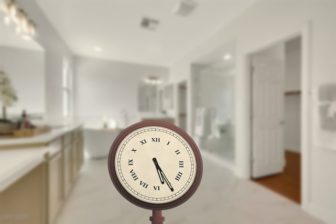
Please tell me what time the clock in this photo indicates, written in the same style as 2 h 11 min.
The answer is 5 h 25 min
